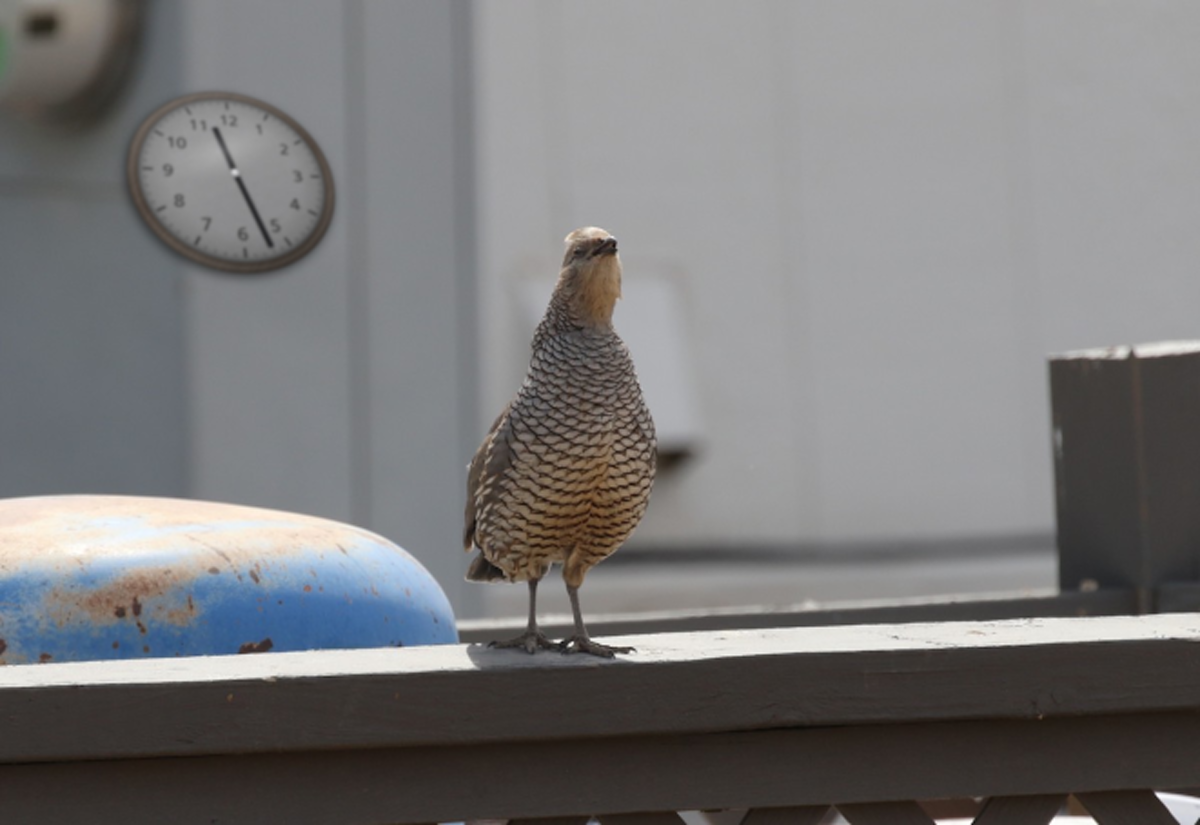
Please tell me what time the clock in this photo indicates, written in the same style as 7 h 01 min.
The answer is 11 h 27 min
